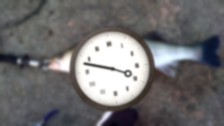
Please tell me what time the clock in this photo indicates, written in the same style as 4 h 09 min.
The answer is 3 h 48 min
